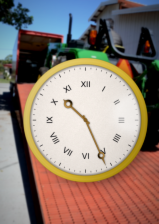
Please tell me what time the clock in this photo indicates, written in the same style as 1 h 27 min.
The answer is 10 h 26 min
